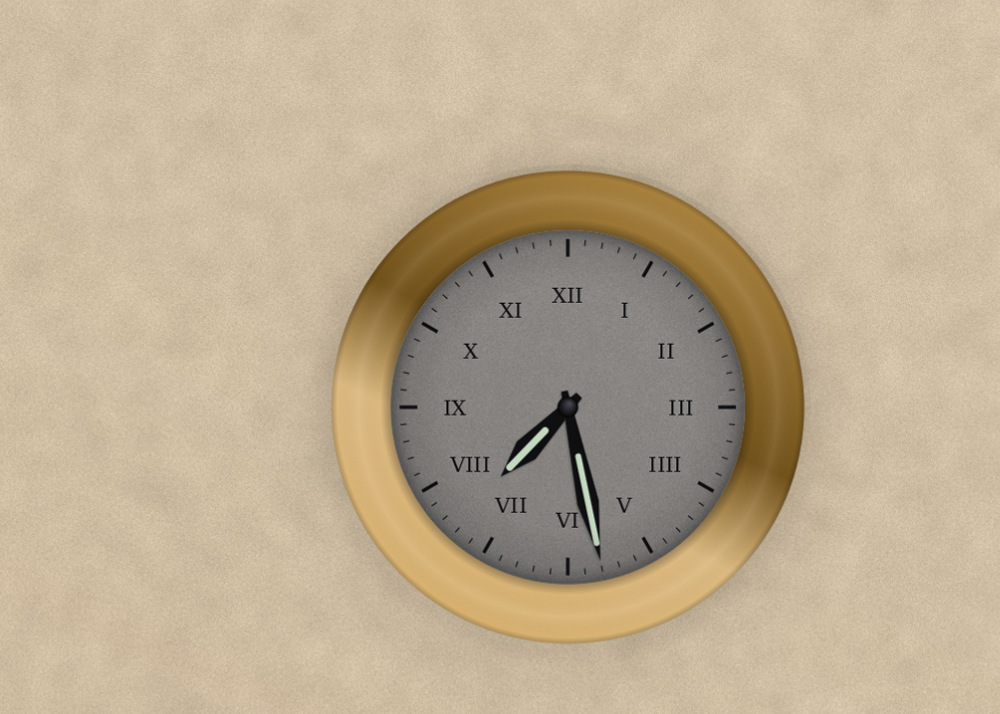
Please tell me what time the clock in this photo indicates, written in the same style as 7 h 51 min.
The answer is 7 h 28 min
